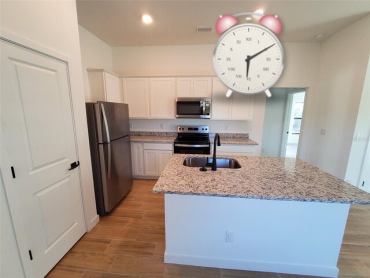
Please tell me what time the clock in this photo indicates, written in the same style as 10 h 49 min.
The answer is 6 h 10 min
